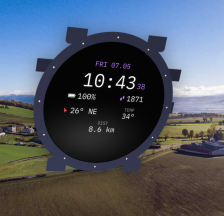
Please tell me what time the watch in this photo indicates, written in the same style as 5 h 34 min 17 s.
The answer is 10 h 43 min 38 s
